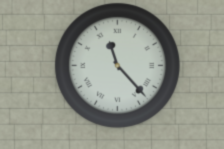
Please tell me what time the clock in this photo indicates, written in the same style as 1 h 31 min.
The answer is 11 h 23 min
